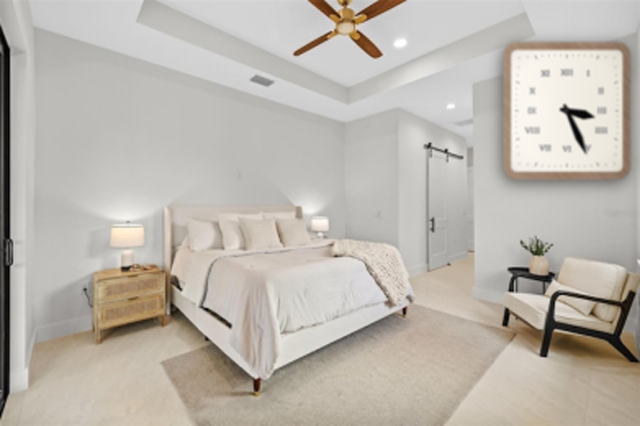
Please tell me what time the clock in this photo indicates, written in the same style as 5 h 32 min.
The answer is 3 h 26 min
